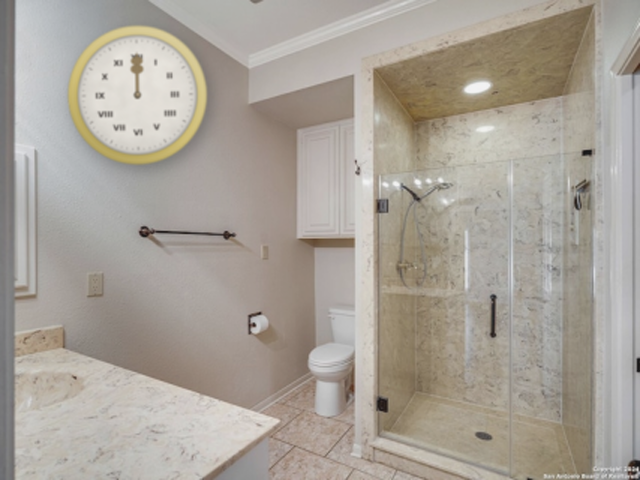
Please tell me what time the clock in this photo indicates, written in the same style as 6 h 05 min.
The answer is 12 h 00 min
